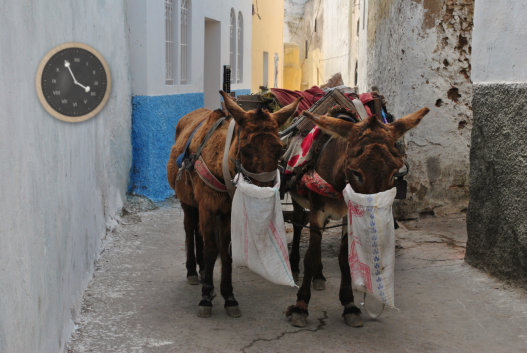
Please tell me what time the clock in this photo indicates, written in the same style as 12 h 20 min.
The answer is 3 h 55 min
